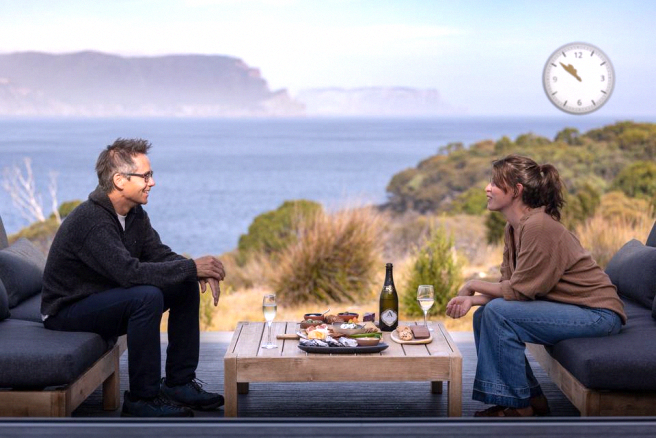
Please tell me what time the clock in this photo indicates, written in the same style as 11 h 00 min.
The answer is 10 h 52 min
